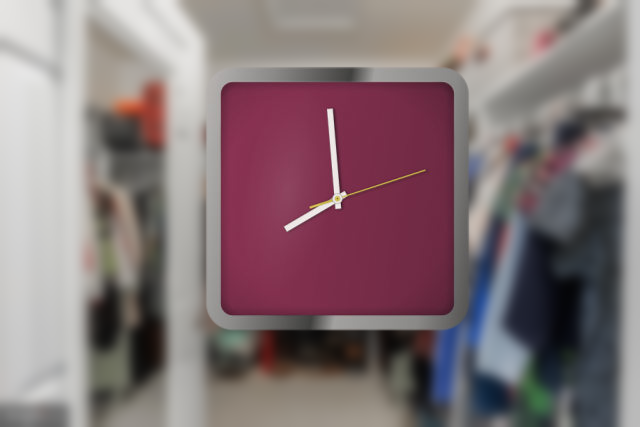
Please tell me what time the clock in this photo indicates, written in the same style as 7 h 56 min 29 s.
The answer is 7 h 59 min 12 s
